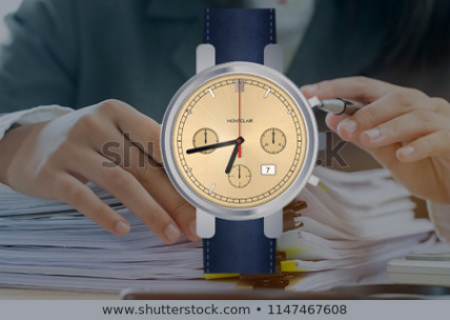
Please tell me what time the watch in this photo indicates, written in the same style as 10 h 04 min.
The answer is 6 h 43 min
